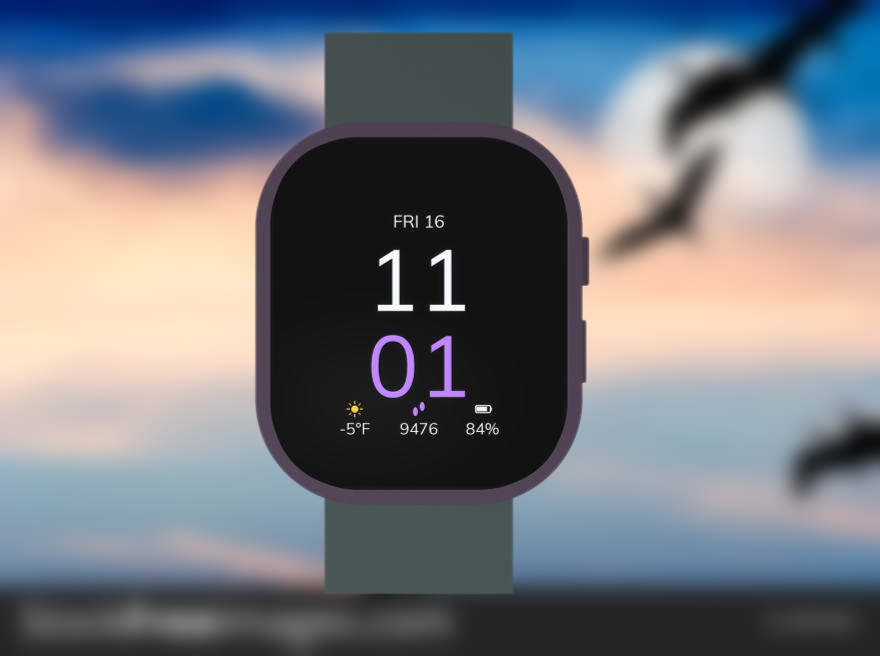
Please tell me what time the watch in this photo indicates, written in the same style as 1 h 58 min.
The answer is 11 h 01 min
